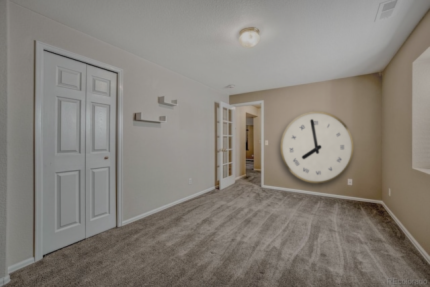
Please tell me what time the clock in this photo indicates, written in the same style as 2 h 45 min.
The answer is 7 h 59 min
